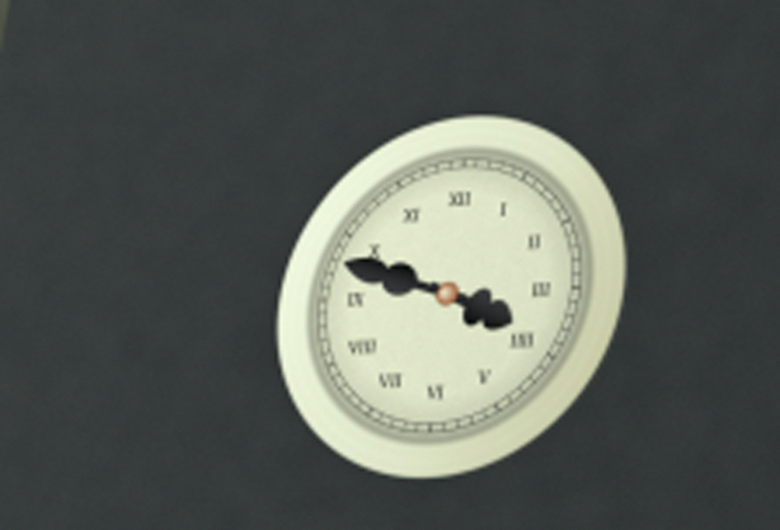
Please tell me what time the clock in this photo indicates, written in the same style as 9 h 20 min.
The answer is 3 h 48 min
